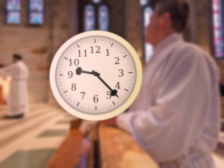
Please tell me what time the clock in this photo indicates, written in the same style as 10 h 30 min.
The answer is 9 h 23 min
